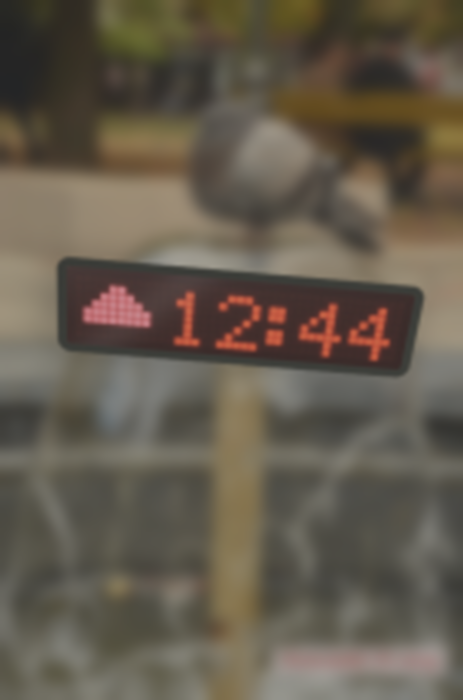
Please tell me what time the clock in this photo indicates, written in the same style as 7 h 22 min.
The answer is 12 h 44 min
